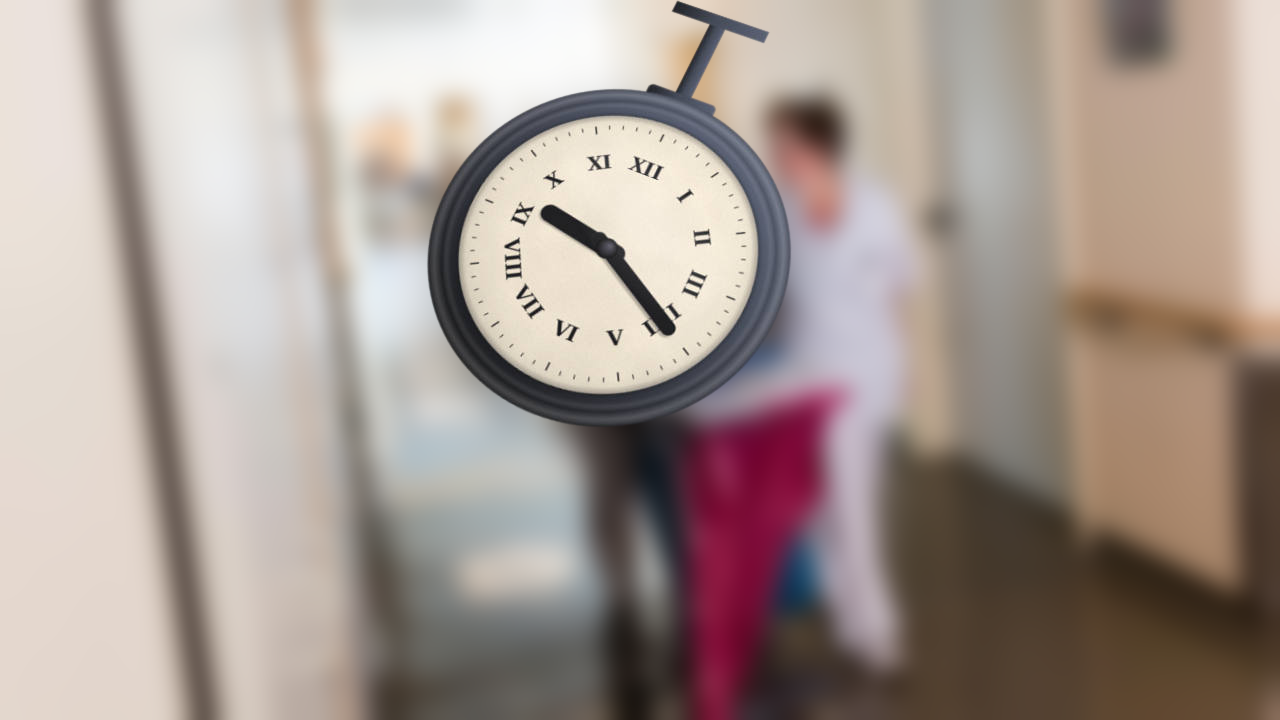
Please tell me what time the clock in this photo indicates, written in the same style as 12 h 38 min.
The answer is 9 h 20 min
